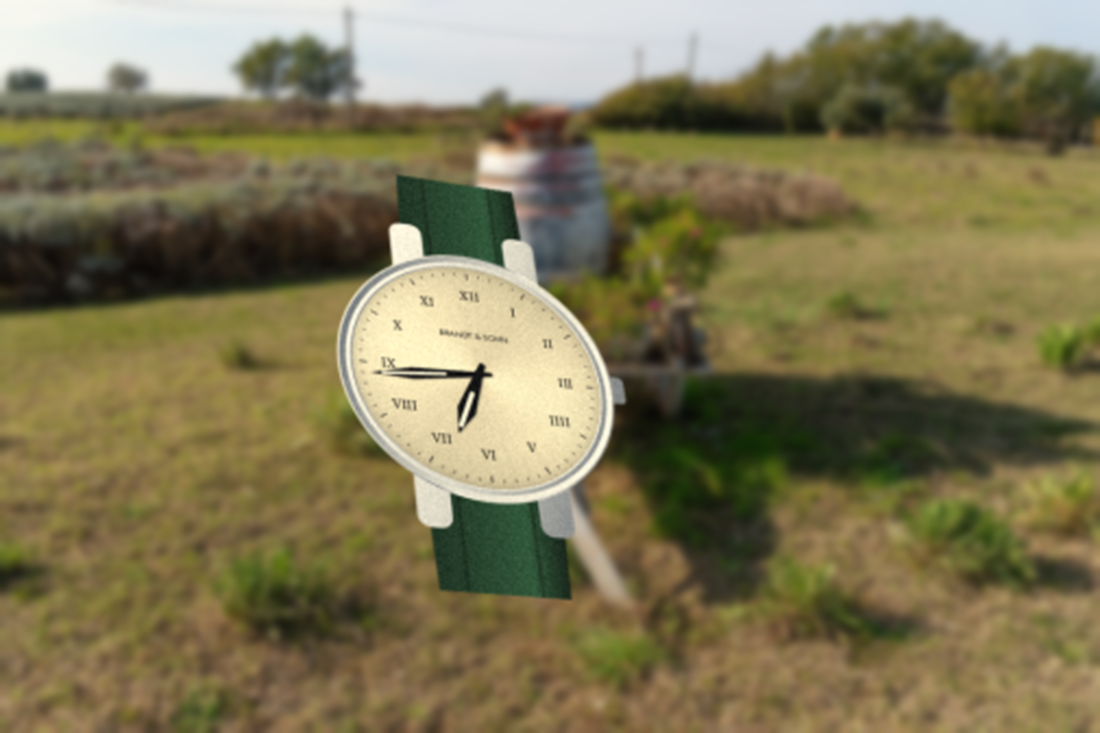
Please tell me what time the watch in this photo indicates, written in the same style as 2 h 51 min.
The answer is 6 h 44 min
